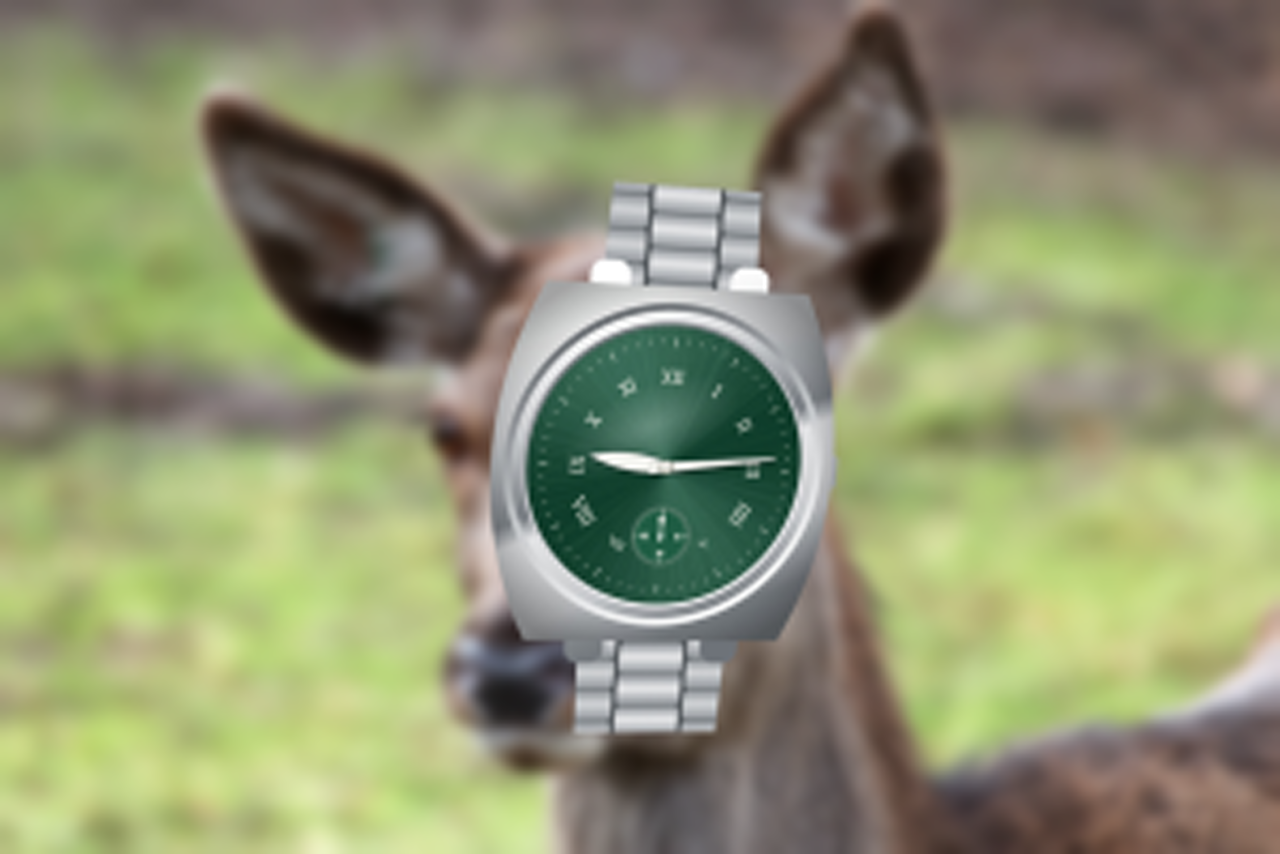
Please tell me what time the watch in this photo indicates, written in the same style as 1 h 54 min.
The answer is 9 h 14 min
